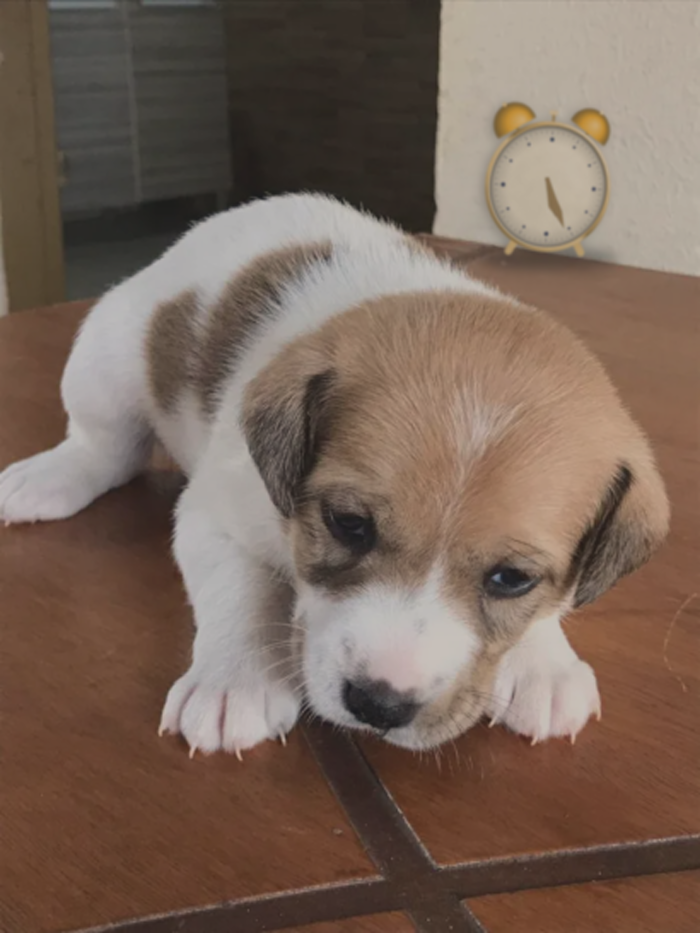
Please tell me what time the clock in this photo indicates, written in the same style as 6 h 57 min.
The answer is 5 h 26 min
